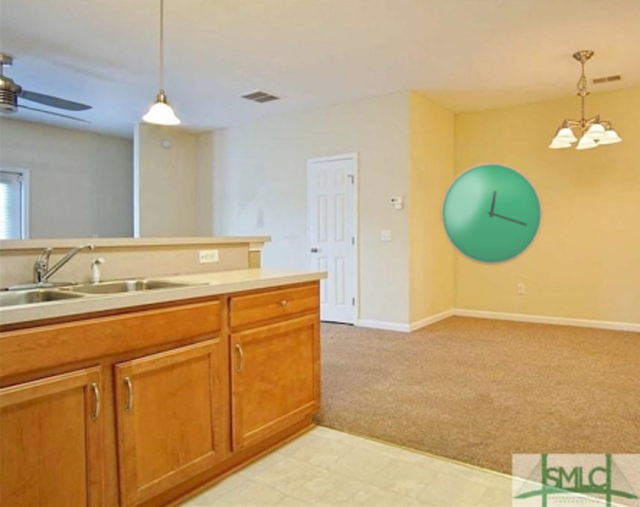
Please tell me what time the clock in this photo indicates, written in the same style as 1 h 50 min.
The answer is 12 h 18 min
